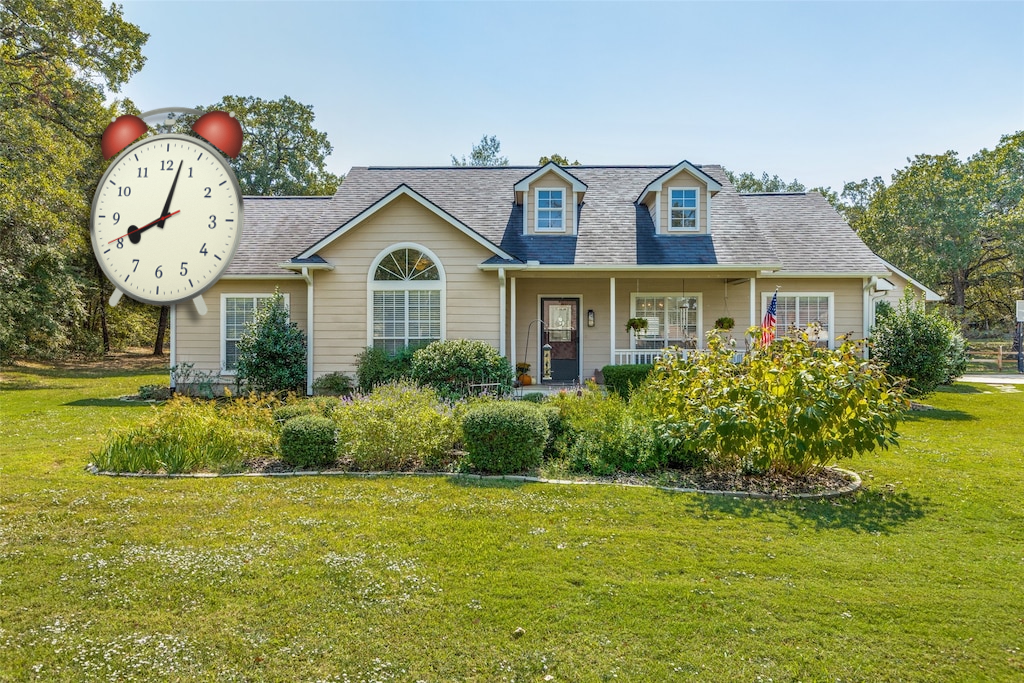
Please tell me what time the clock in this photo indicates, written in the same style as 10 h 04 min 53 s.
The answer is 8 h 02 min 41 s
